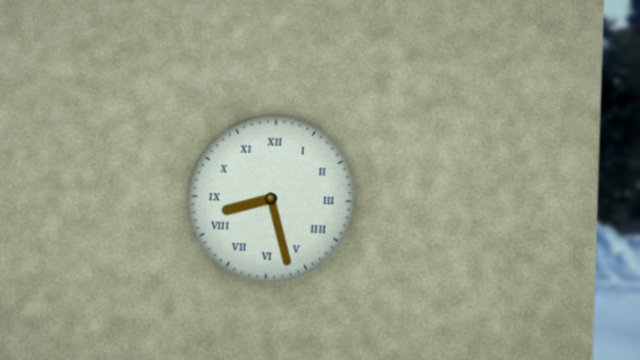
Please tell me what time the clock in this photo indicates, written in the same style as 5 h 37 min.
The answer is 8 h 27 min
